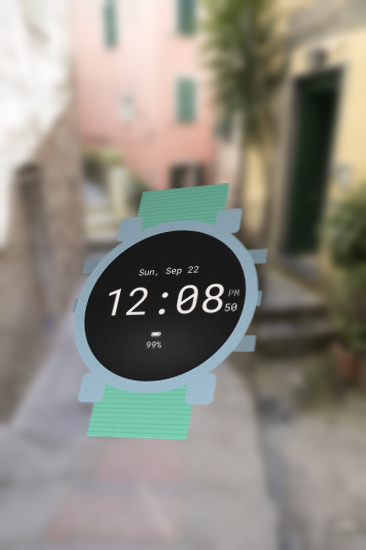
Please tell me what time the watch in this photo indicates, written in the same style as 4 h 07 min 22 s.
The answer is 12 h 08 min 50 s
